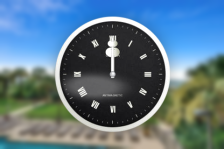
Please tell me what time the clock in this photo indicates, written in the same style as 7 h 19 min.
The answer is 12 h 00 min
